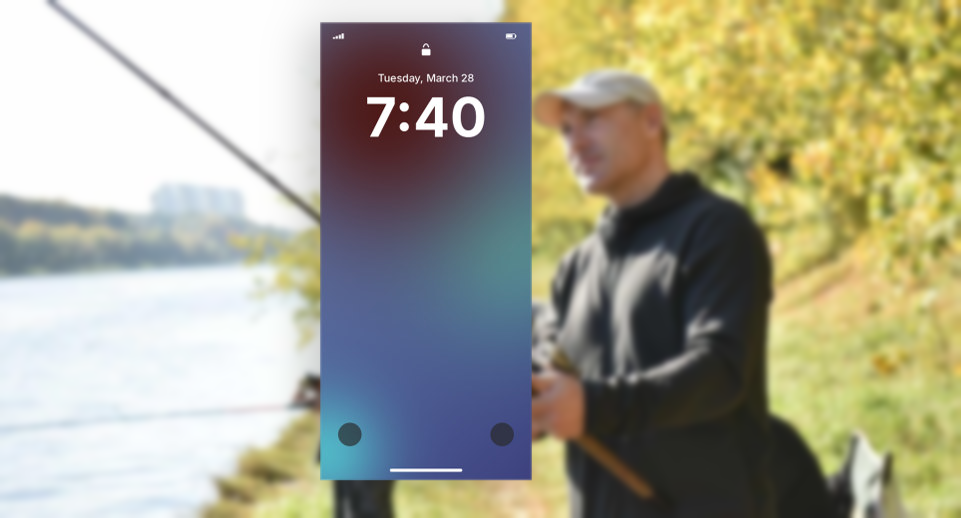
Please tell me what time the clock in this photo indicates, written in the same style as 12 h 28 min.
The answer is 7 h 40 min
